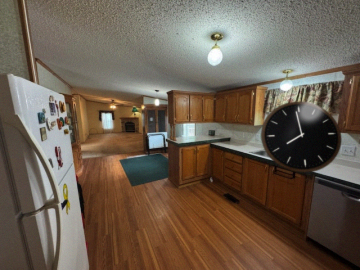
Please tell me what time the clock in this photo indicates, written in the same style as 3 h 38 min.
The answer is 7 h 59 min
